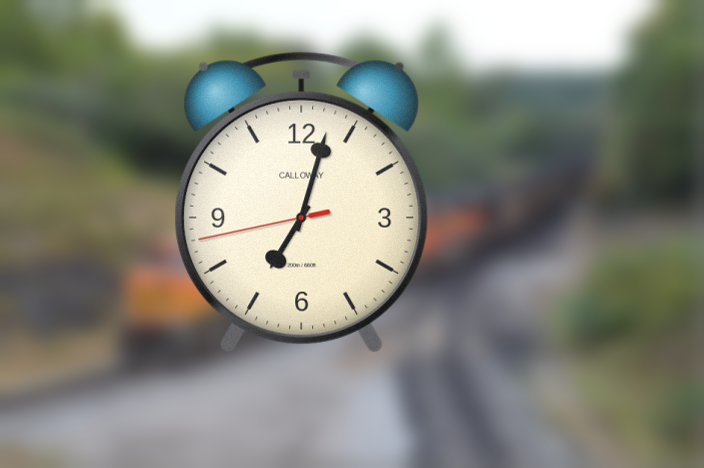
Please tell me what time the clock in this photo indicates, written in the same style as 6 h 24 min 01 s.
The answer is 7 h 02 min 43 s
